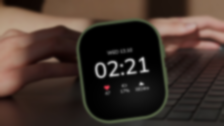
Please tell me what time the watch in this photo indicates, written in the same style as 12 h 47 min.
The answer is 2 h 21 min
